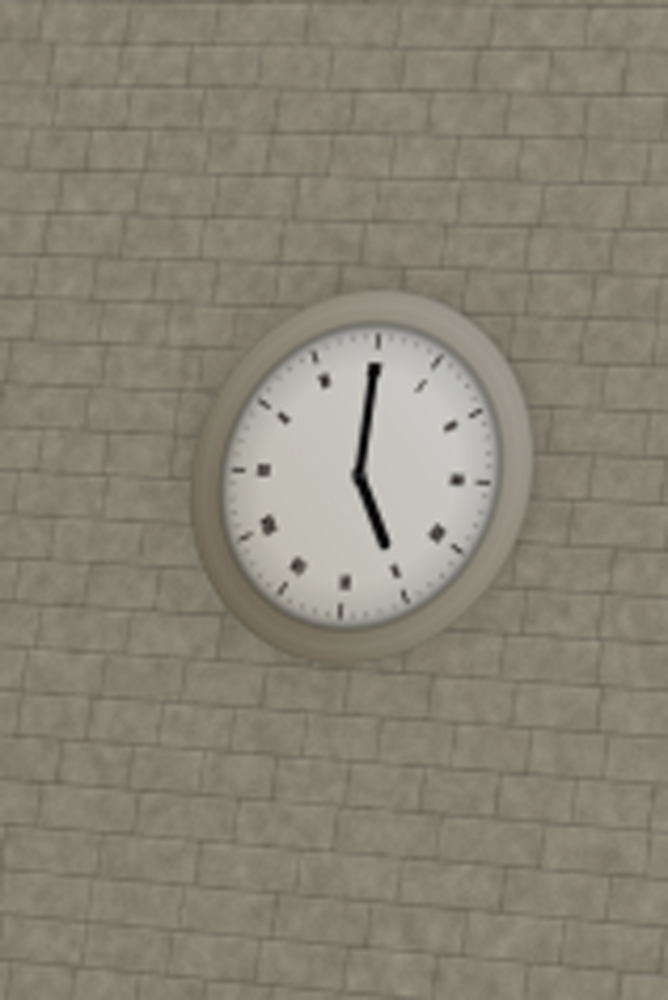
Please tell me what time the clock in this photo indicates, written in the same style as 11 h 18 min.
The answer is 5 h 00 min
